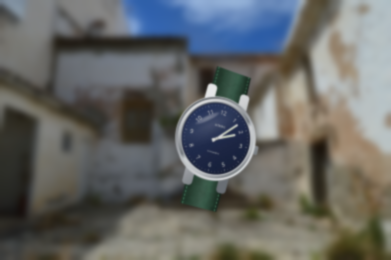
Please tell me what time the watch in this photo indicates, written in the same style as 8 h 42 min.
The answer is 2 h 07 min
